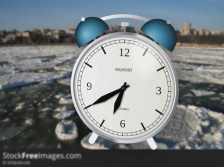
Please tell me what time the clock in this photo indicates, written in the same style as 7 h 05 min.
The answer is 6 h 40 min
